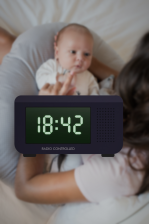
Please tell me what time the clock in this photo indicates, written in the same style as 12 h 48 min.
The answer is 18 h 42 min
